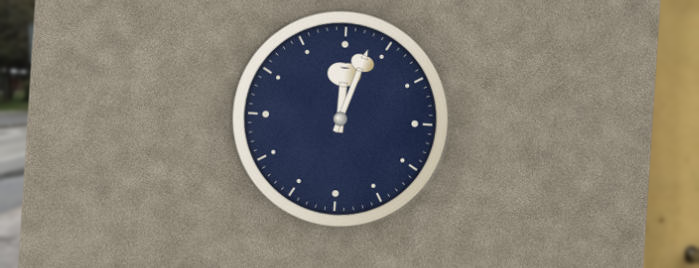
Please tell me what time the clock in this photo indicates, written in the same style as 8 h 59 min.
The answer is 12 h 03 min
